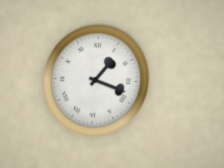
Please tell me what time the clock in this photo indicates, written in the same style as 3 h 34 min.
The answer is 1 h 18 min
